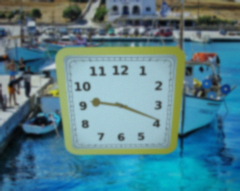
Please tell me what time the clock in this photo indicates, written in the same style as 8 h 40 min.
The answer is 9 h 19 min
